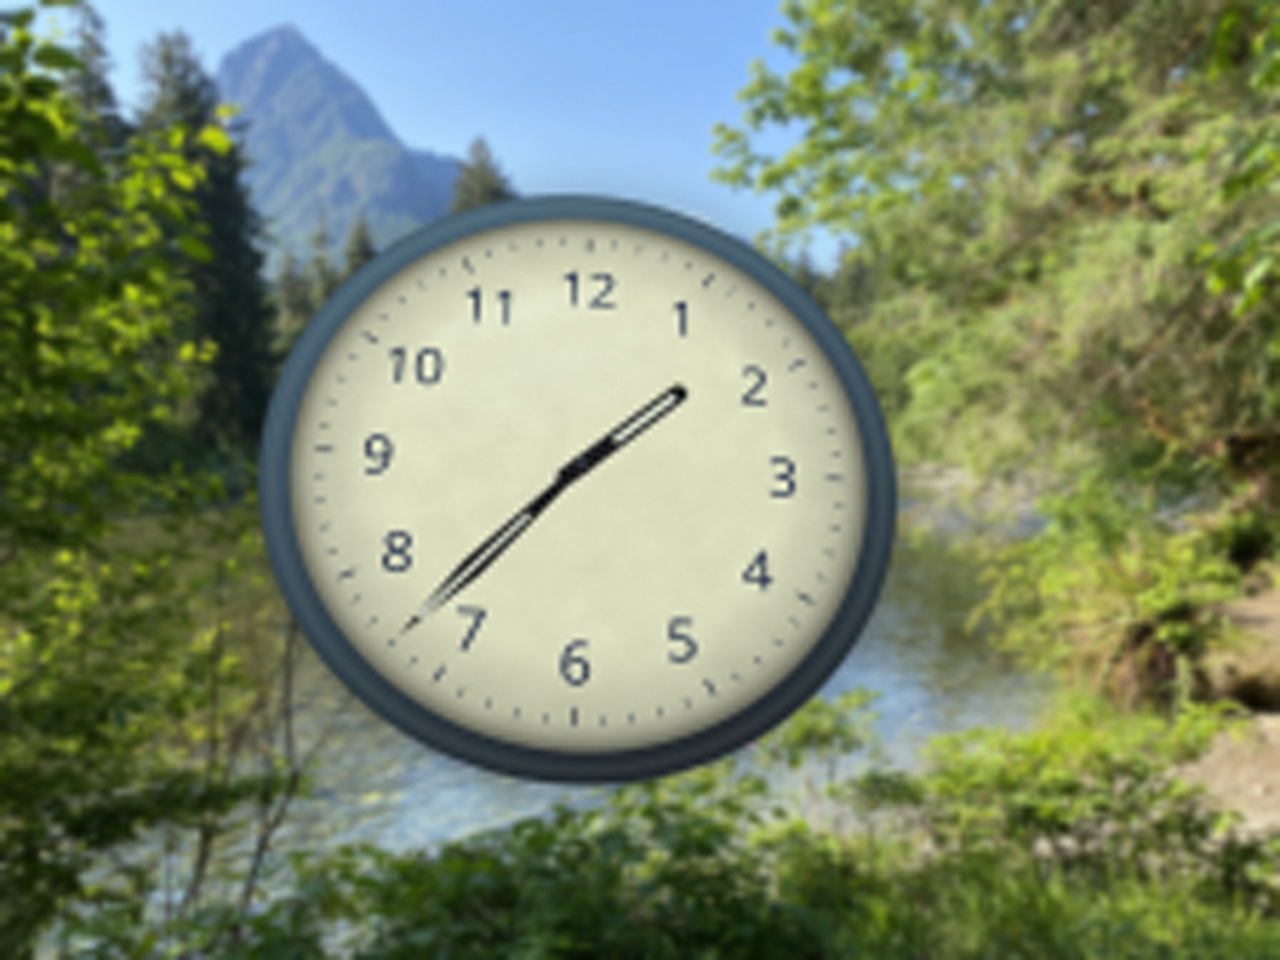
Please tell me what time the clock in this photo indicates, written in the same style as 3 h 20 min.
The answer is 1 h 37 min
